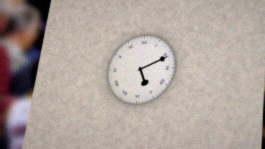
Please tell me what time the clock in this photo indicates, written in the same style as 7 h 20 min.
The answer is 5 h 11 min
